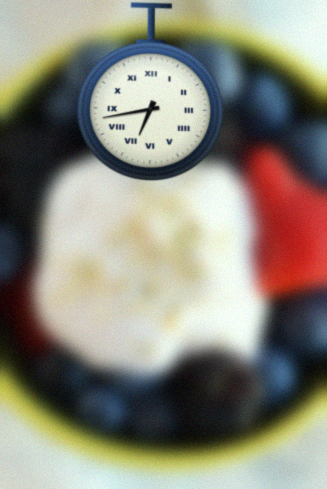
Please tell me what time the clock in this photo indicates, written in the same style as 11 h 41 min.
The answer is 6 h 43 min
